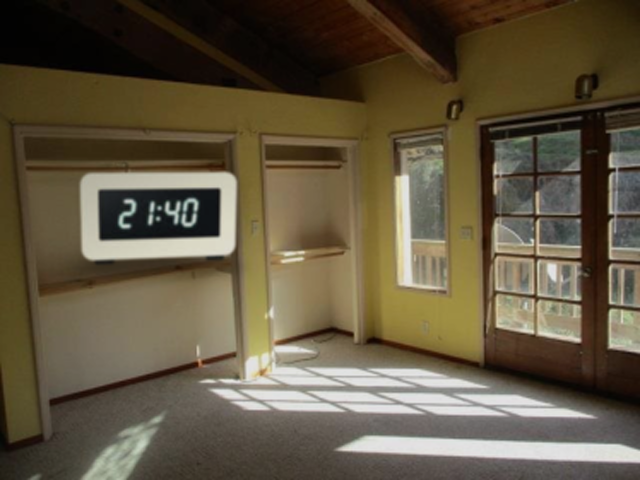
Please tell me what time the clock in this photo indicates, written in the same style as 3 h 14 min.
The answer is 21 h 40 min
